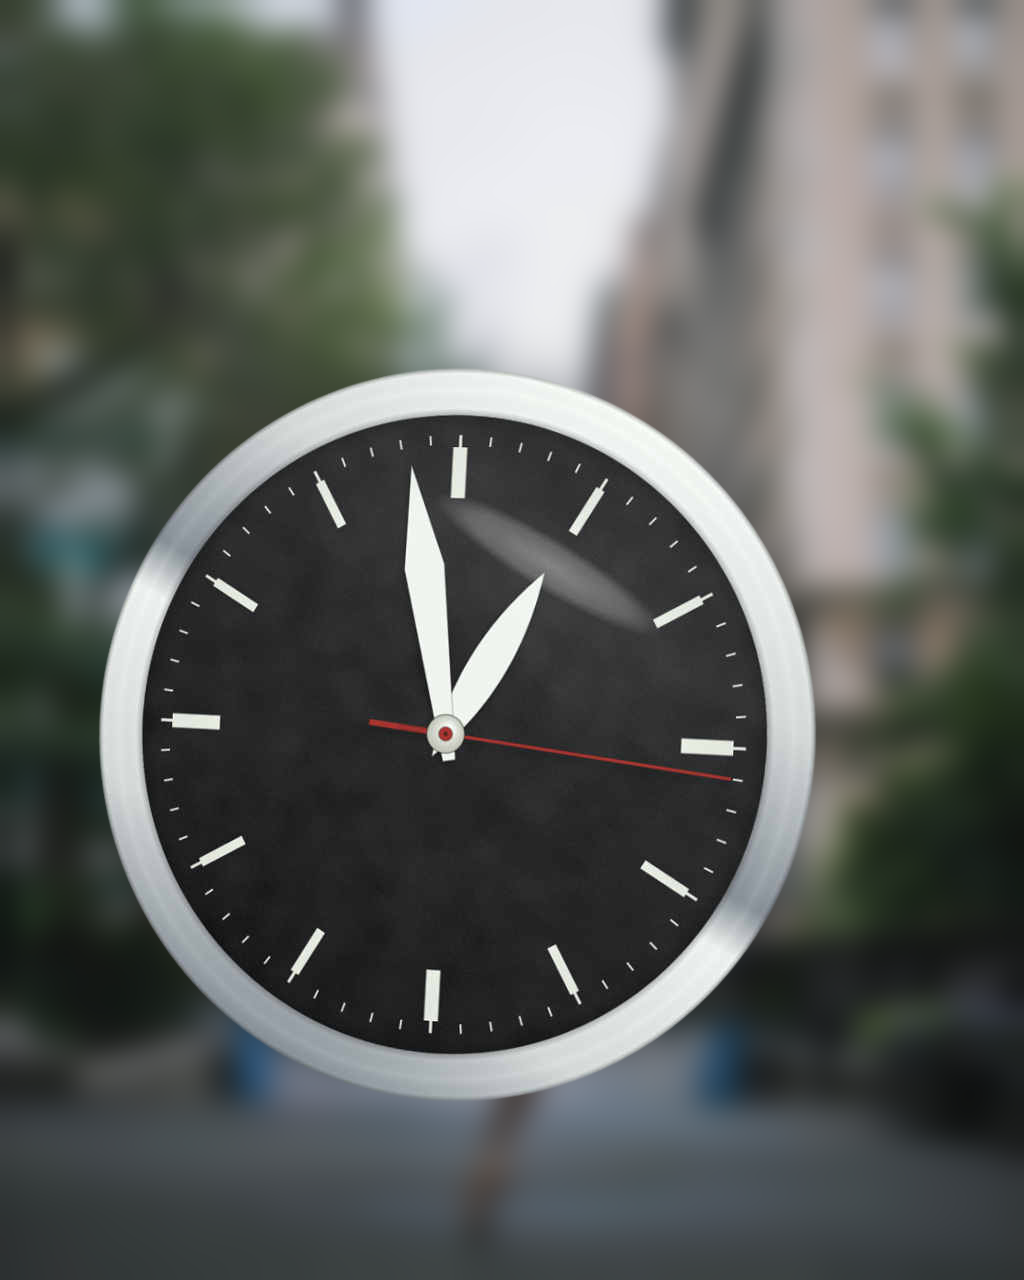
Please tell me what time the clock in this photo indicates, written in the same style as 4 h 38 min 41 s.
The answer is 12 h 58 min 16 s
